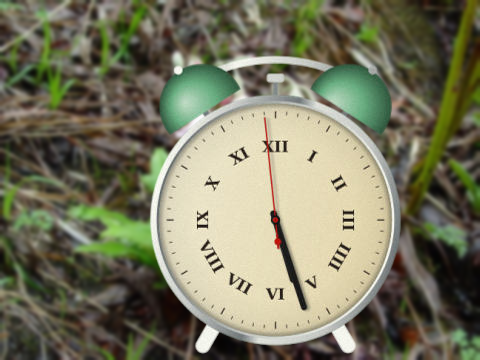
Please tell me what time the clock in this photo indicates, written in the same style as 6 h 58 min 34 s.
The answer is 5 h 26 min 59 s
